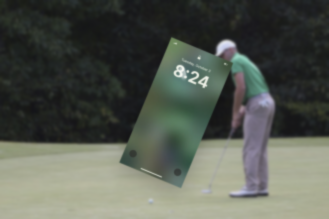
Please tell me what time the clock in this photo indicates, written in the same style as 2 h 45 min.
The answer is 8 h 24 min
